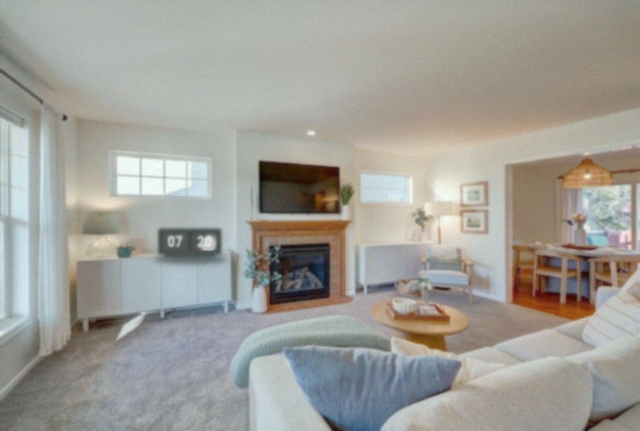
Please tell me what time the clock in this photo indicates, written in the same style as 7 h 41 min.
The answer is 7 h 20 min
